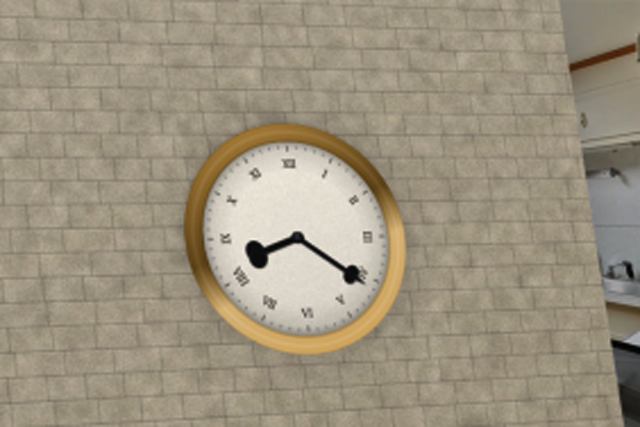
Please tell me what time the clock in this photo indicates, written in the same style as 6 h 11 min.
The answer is 8 h 21 min
